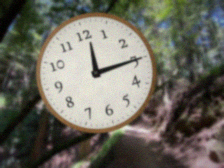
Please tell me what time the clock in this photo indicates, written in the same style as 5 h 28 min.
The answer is 12 h 15 min
